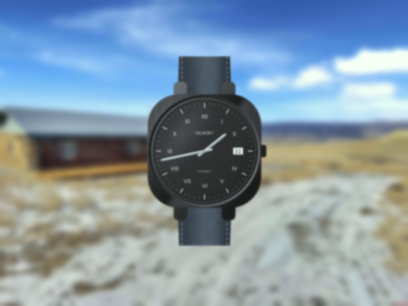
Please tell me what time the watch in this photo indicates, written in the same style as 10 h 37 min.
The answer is 1 h 43 min
